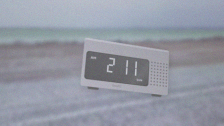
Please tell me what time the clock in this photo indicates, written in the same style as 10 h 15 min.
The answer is 2 h 11 min
